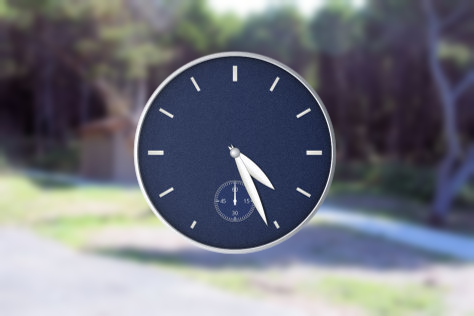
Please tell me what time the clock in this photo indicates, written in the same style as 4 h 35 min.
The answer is 4 h 26 min
